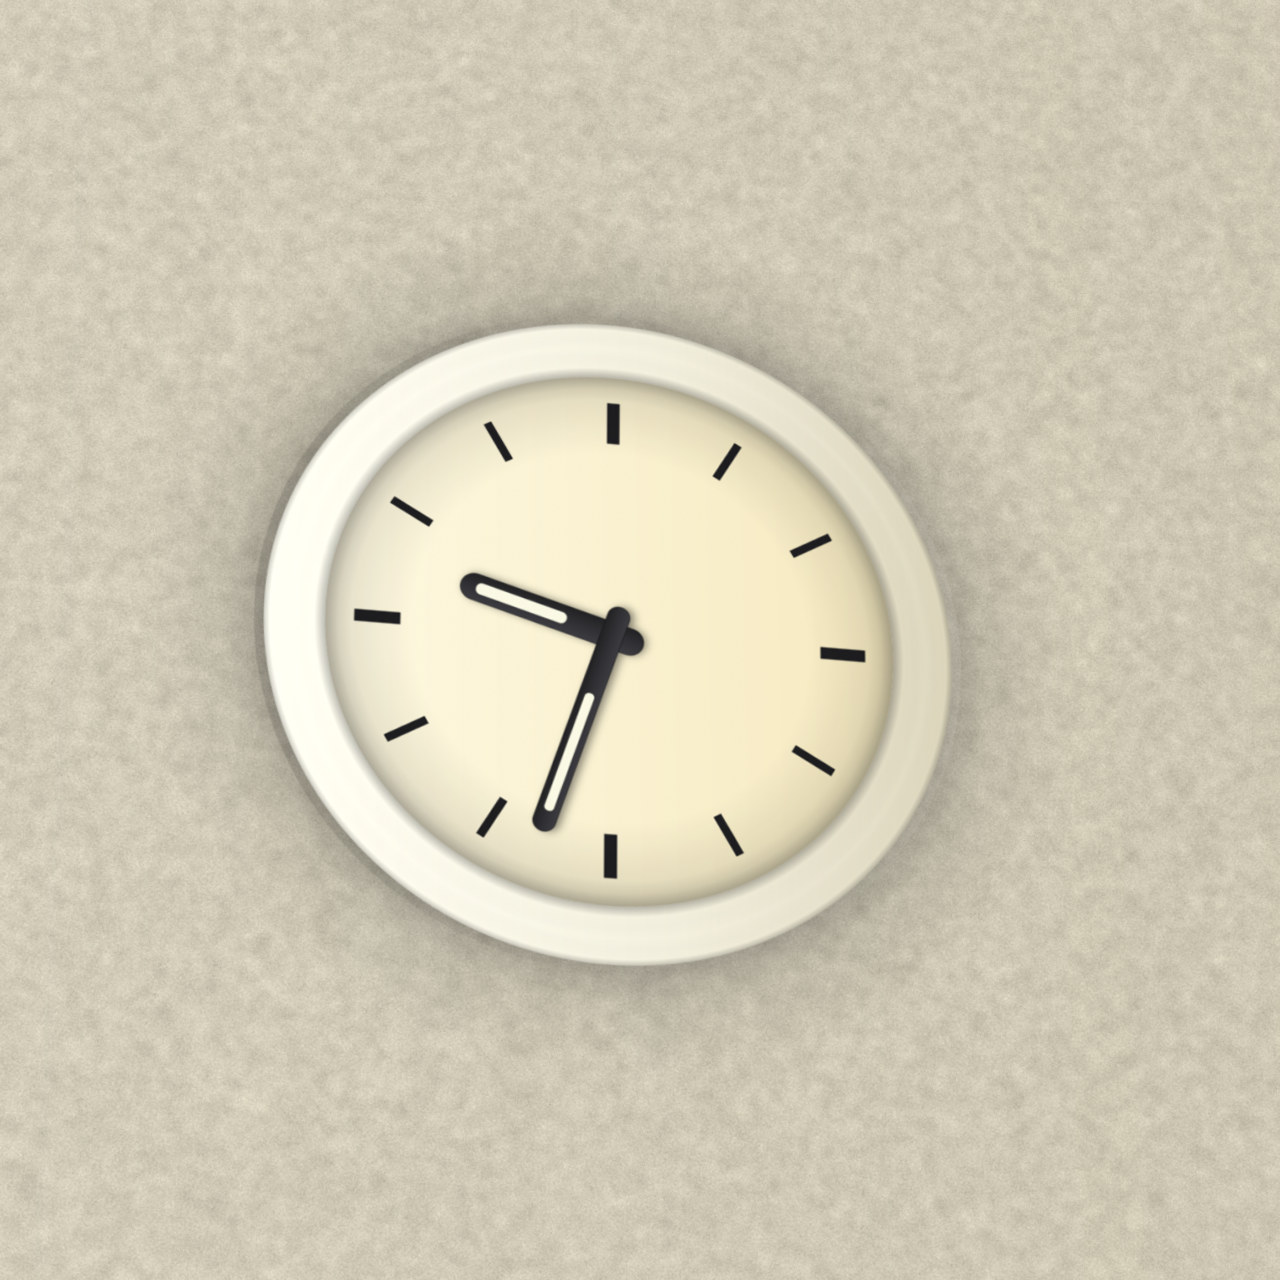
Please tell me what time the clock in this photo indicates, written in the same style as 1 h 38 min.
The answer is 9 h 33 min
